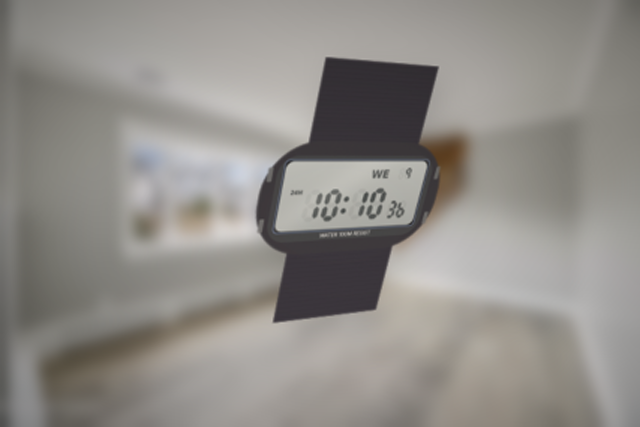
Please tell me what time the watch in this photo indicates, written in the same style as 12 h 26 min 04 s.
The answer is 10 h 10 min 36 s
